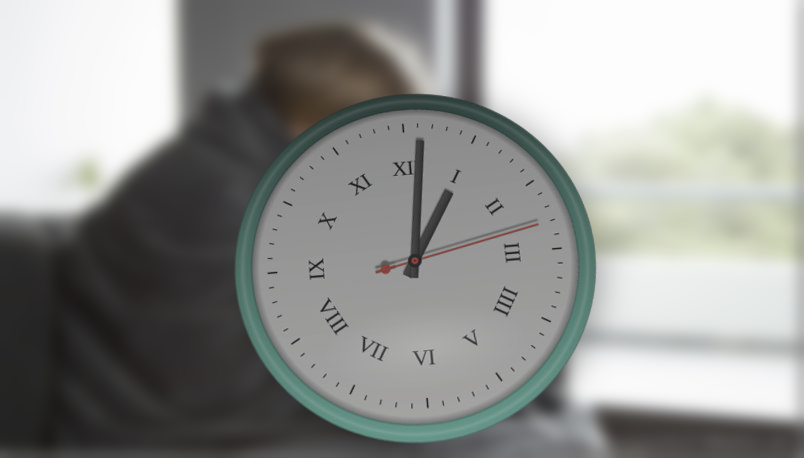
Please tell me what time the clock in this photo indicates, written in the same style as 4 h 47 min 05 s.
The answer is 1 h 01 min 13 s
